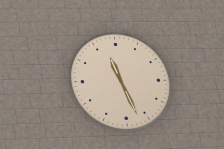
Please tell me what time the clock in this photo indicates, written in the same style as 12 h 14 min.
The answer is 11 h 27 min
